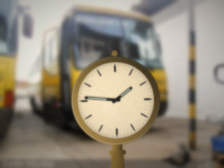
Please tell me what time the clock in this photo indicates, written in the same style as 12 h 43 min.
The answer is 1 h 46 min
